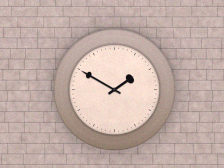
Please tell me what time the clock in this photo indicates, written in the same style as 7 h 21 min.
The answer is 1 h 50 min
